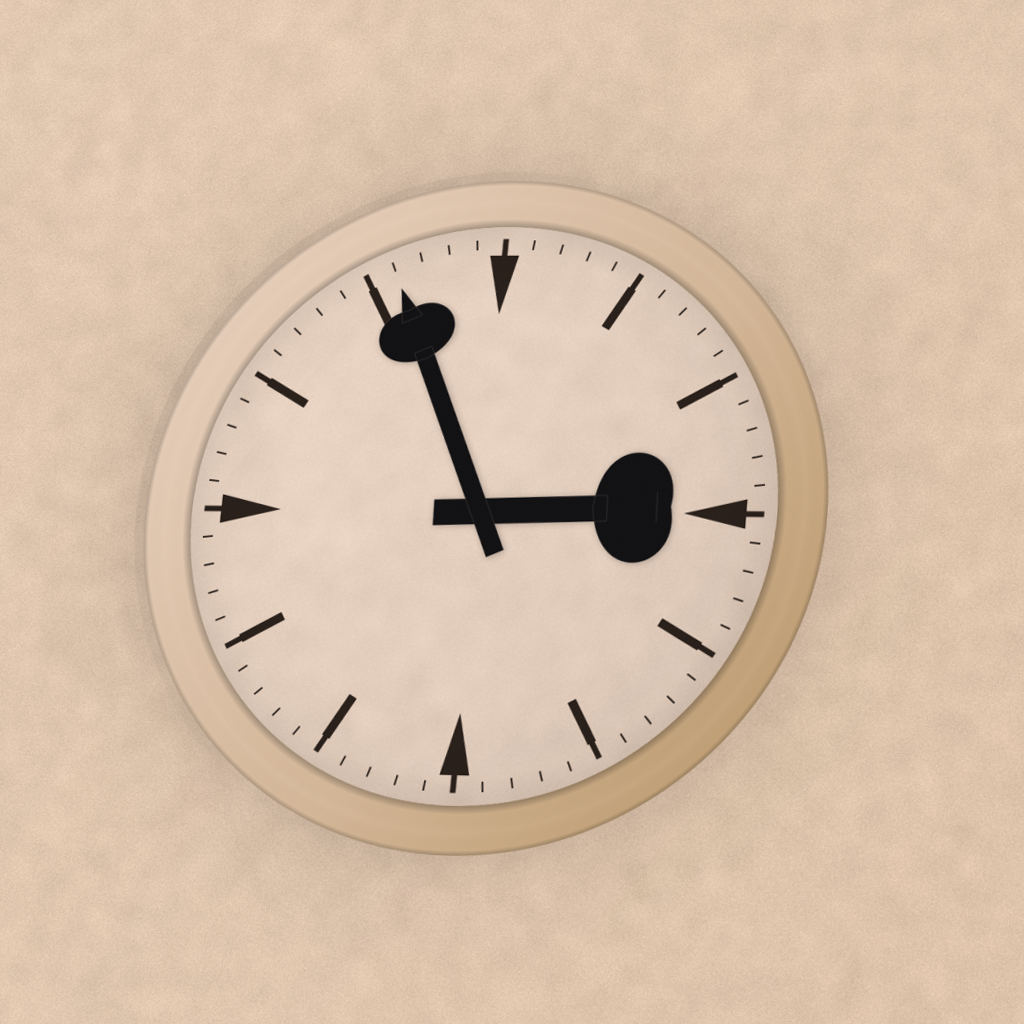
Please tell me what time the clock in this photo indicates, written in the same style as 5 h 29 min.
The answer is 2 h 56 min
